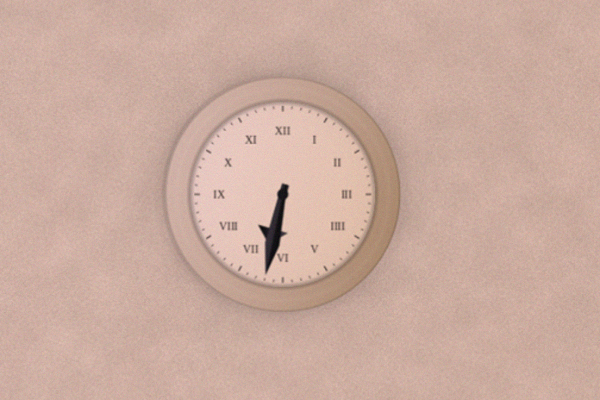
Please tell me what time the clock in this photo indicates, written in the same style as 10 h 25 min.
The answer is 6 h 32 min
